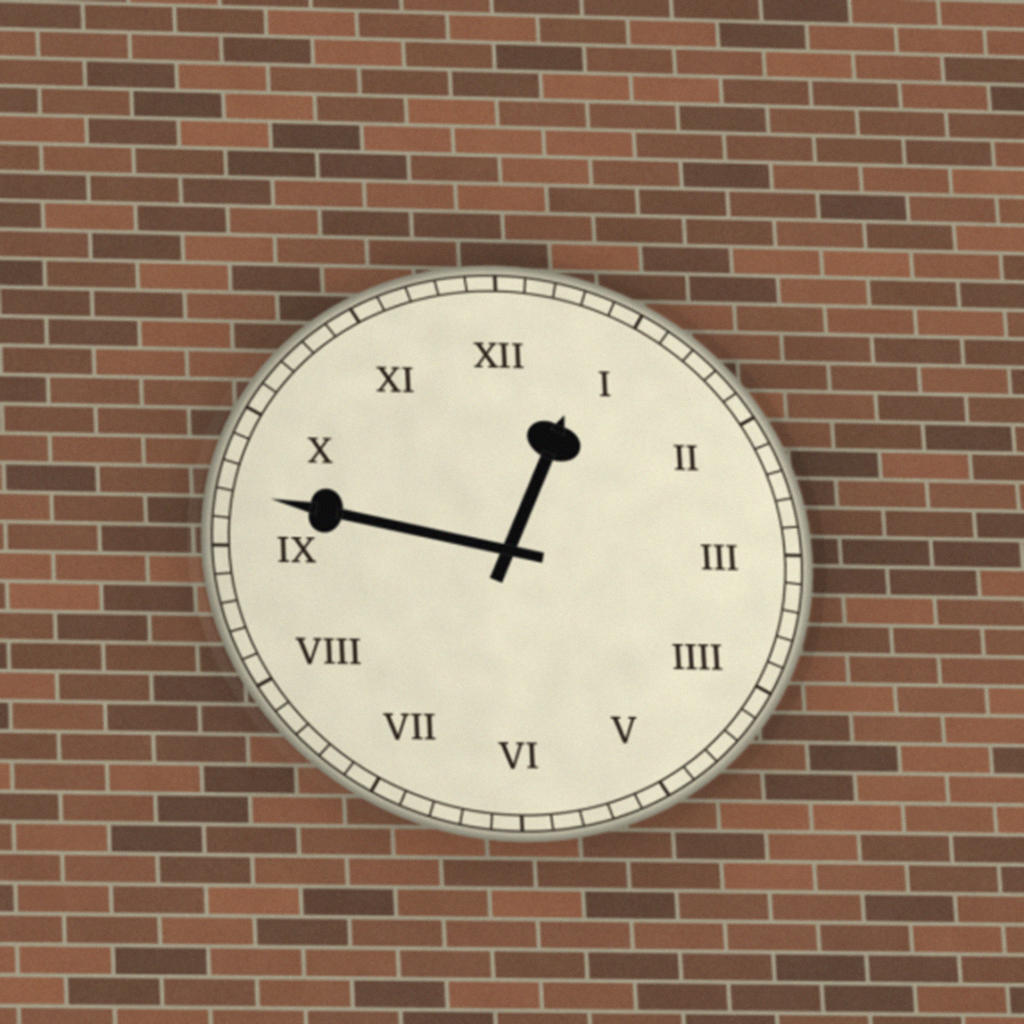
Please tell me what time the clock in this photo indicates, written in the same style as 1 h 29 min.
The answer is 12 h 47 min
